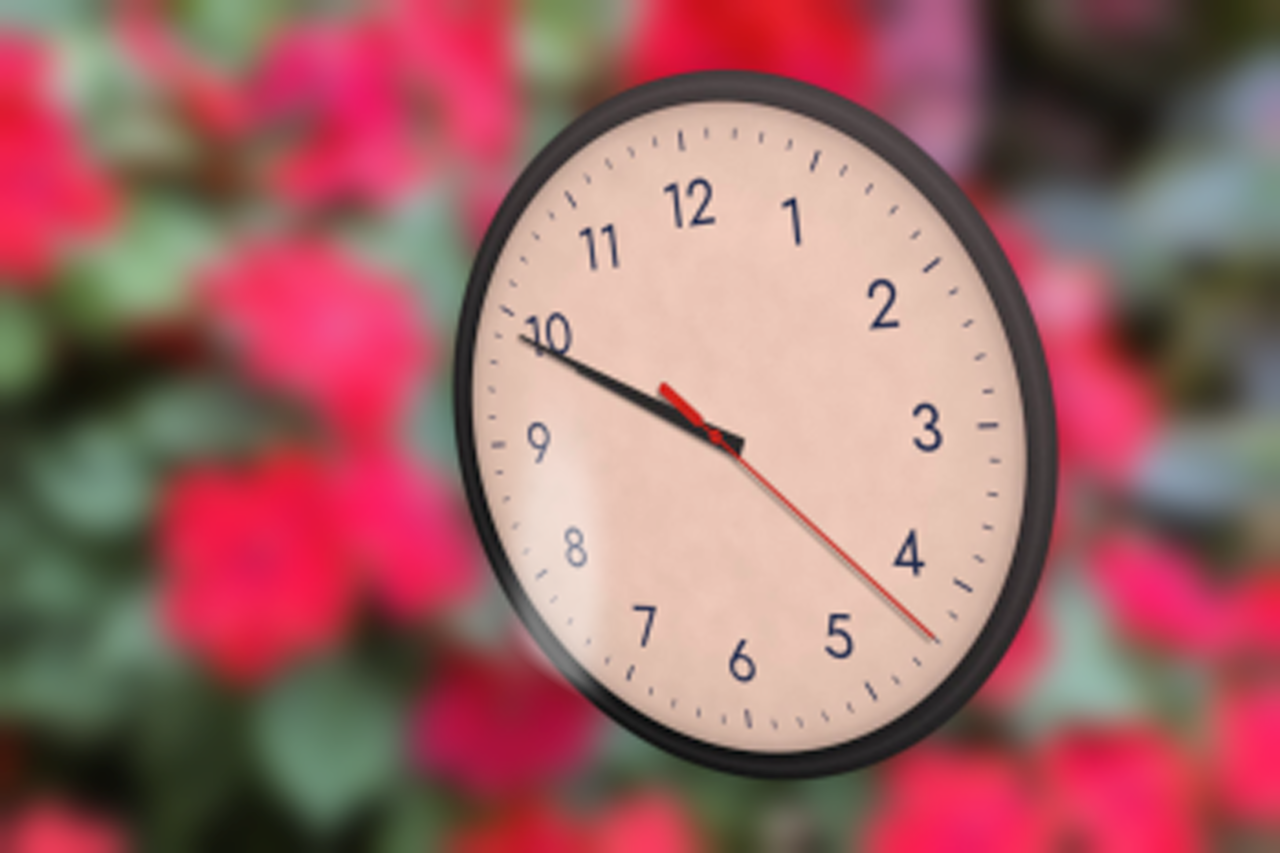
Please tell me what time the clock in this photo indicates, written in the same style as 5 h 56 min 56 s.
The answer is 9 h 49 min 22 s
